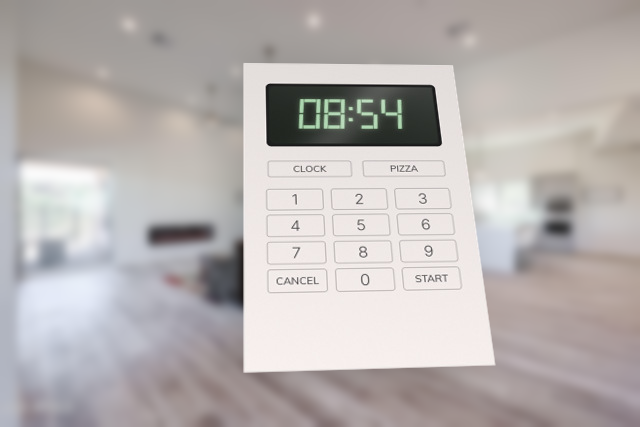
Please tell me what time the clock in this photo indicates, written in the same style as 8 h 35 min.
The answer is 8 h 54 min
